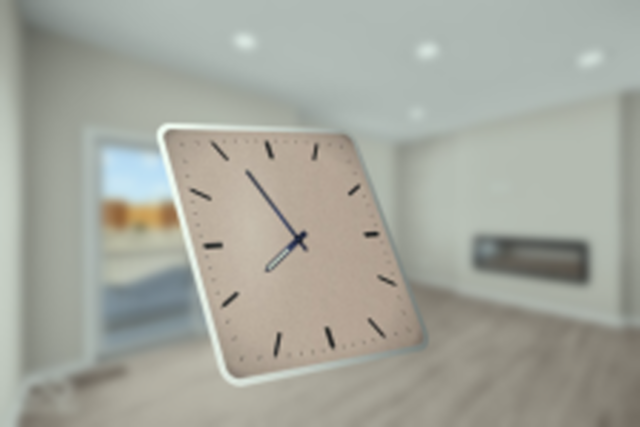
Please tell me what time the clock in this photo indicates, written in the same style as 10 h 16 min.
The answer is 7 h 56 min
